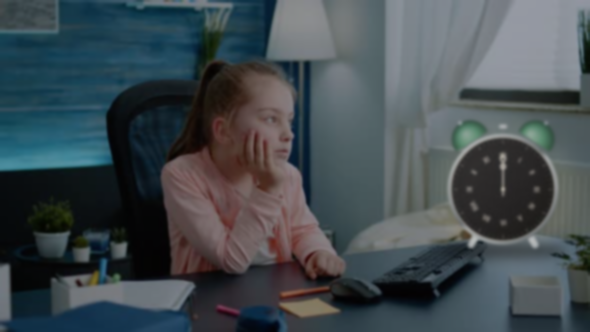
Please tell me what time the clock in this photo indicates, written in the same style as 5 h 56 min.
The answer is 12 h 00 min
